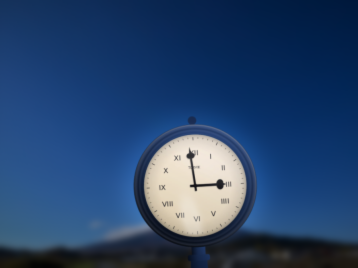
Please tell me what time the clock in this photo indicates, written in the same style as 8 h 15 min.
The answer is 2 h 59 min
